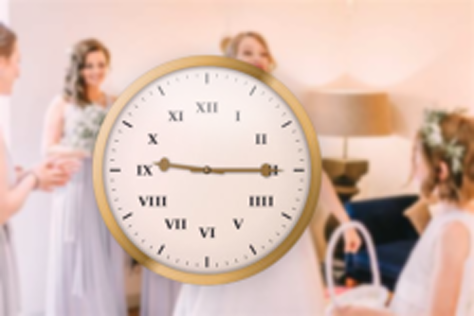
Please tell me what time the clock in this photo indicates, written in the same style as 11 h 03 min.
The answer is 9 h 15 min
